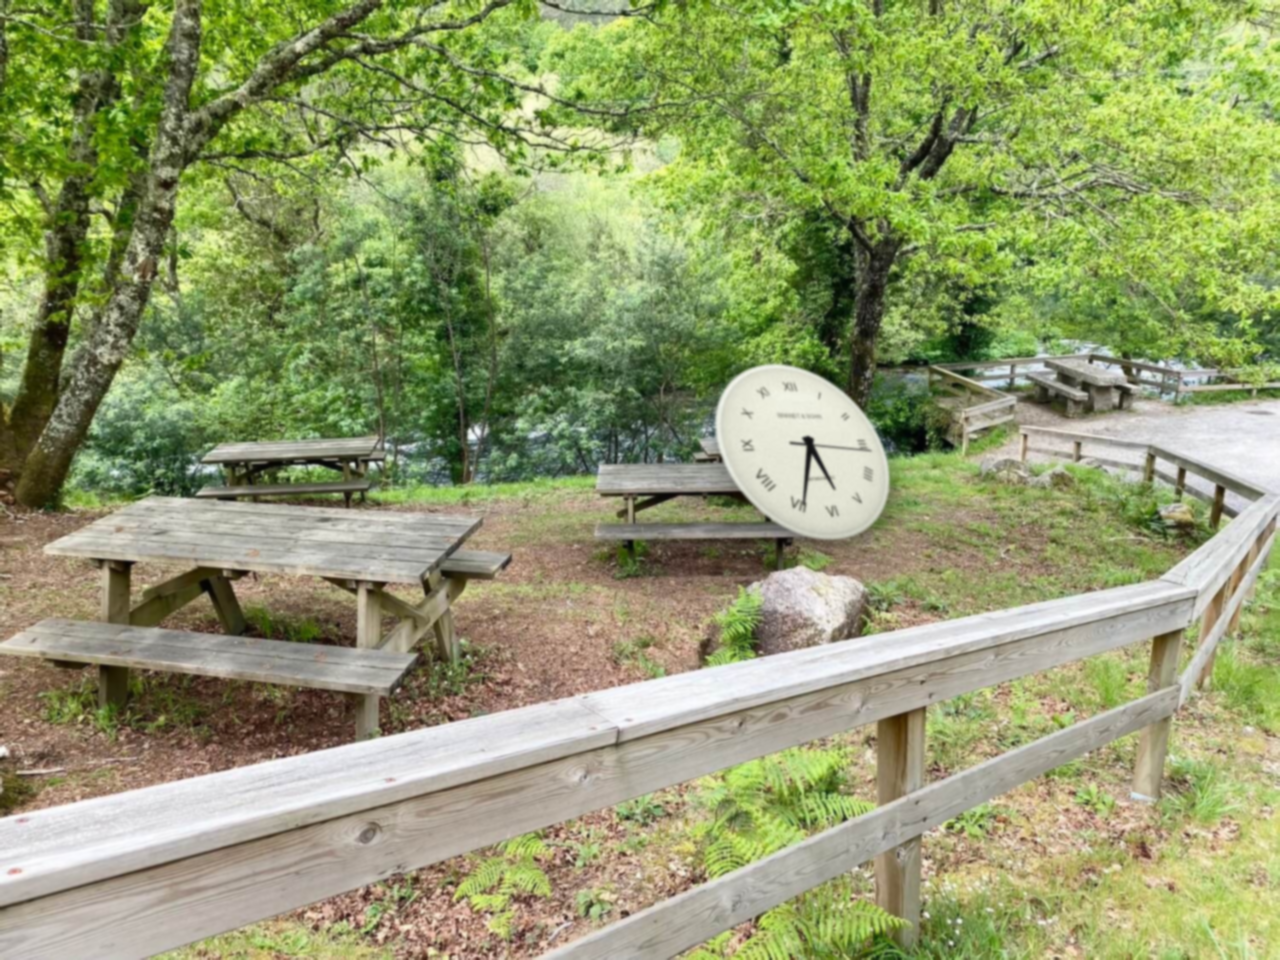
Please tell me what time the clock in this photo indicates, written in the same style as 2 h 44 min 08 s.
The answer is 5 h 34 min 16 s
